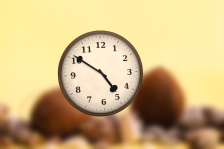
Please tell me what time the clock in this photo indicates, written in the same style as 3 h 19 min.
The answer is 4 h 51 min
